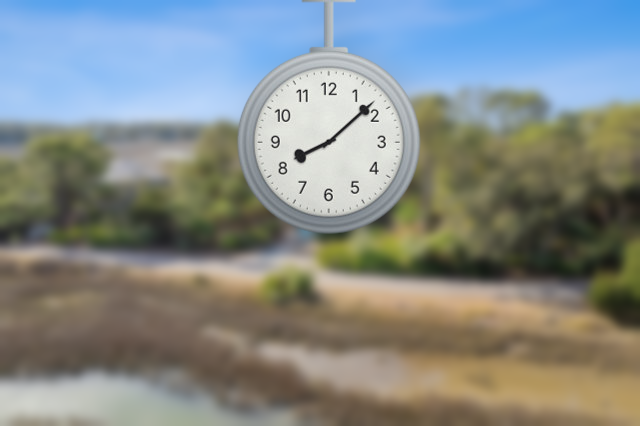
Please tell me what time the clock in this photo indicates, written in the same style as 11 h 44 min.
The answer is 8 h 08 min
